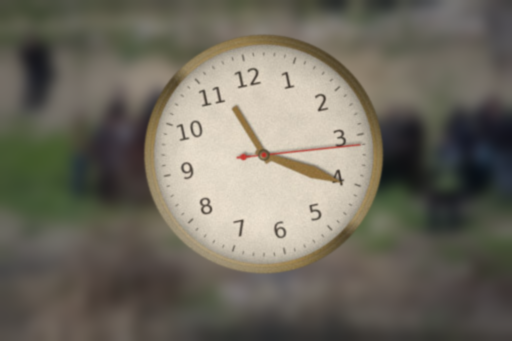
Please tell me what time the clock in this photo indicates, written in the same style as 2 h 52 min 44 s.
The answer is 11 h 20 min 16 s
